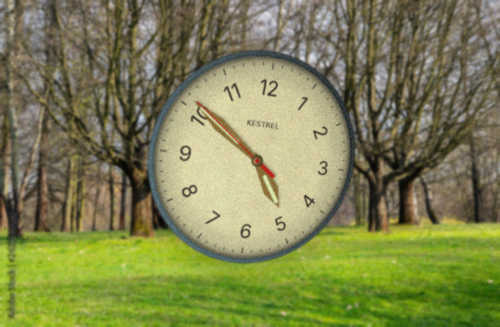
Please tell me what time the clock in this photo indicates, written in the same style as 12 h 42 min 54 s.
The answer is 4 h 50 min 51 s
